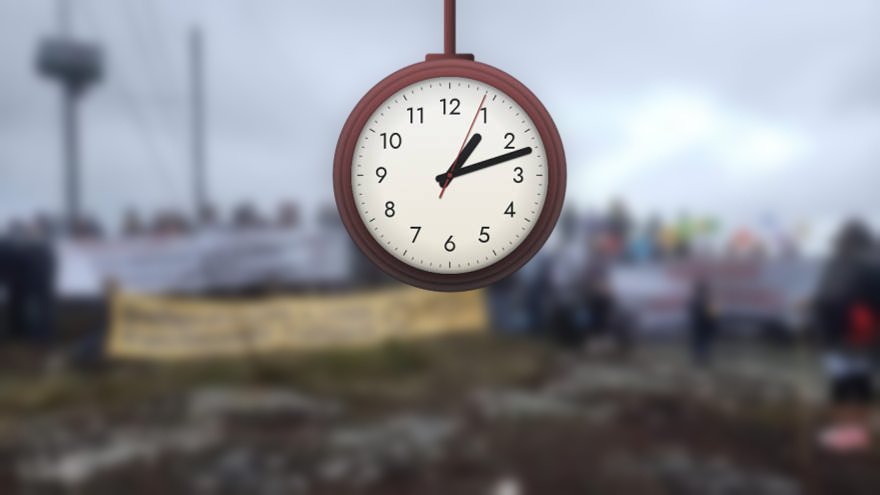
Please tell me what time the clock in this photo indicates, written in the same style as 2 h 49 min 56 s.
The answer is 1 h 12 min 04 s
